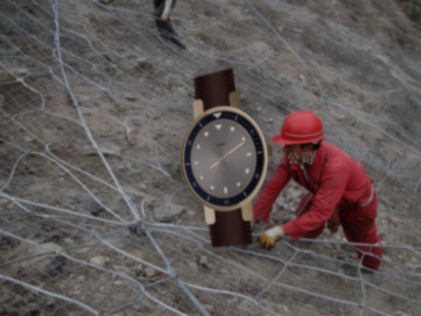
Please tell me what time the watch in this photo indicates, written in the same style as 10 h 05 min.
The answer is 8 h 11 min
